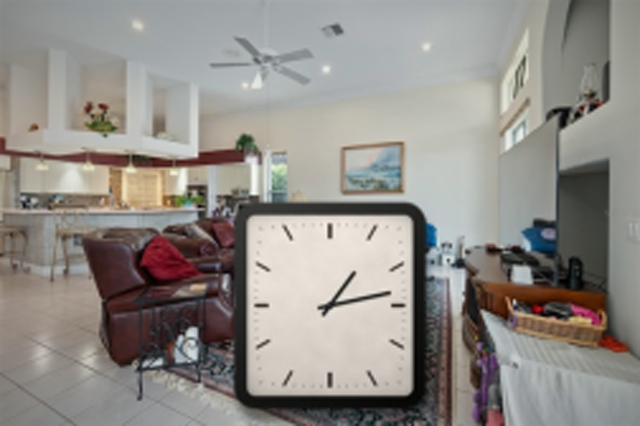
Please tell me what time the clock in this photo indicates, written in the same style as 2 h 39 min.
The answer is 1 h 13 min
